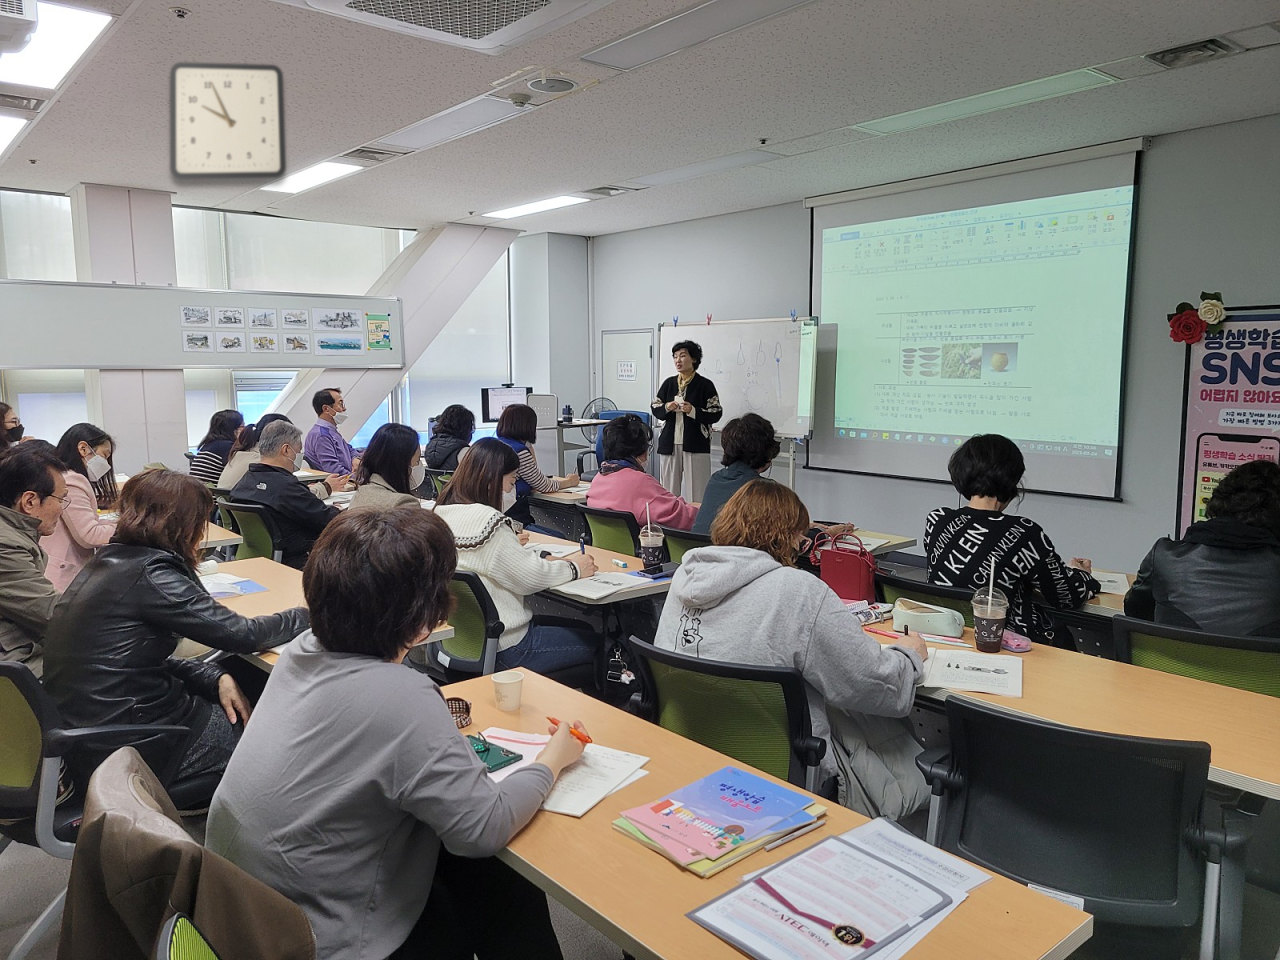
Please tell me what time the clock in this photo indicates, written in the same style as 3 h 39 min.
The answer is 9 h 56 min
